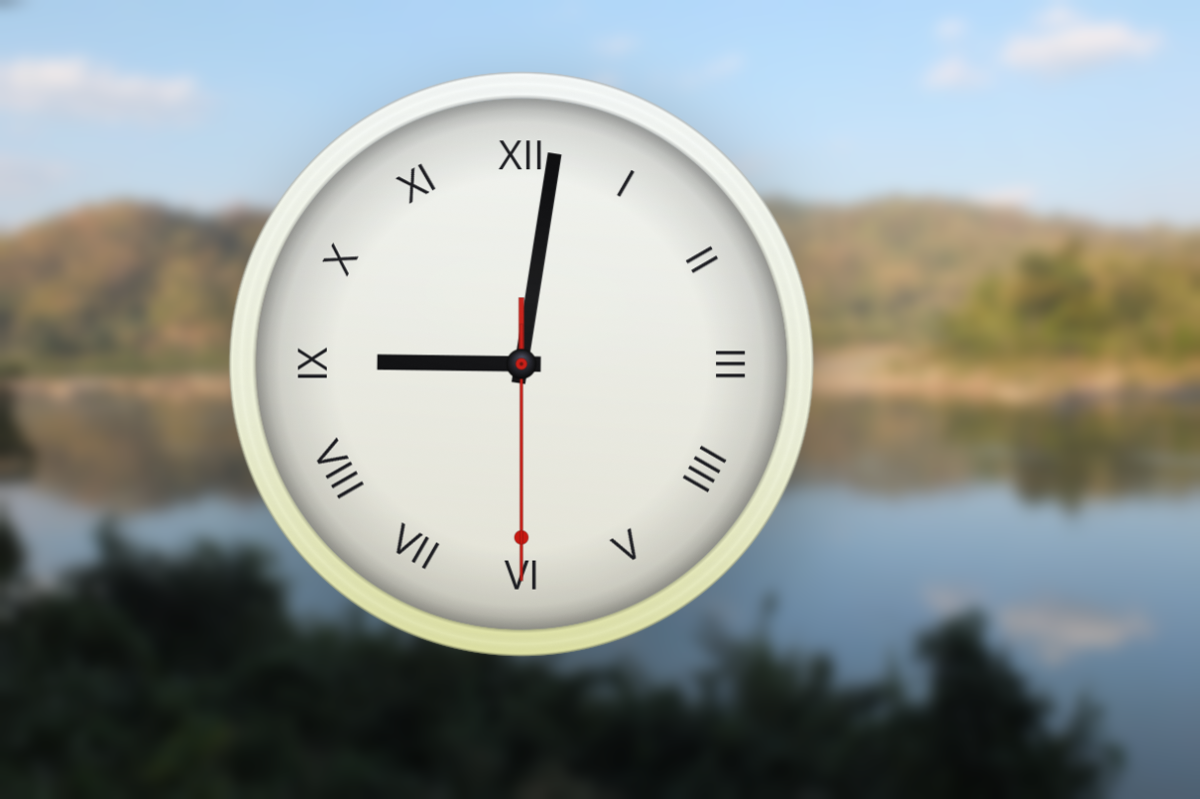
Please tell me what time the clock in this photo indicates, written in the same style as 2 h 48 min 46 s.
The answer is 9 h 01 min 30 s
